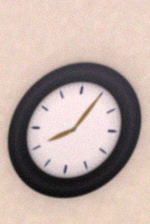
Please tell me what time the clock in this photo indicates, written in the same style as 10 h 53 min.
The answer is 8 h 05 min
